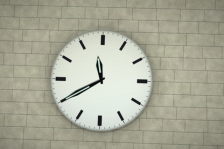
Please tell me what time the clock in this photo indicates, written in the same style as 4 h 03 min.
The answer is 11 h 40 min
